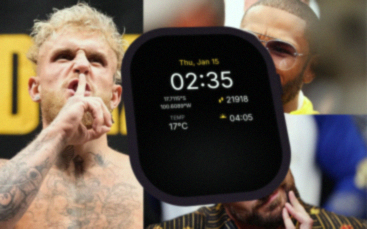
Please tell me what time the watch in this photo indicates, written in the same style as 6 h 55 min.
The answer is 2 h 35 min
